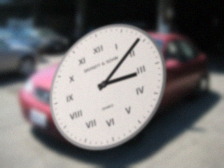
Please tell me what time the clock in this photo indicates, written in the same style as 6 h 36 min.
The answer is 3 h 09 min
